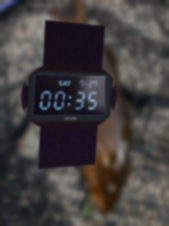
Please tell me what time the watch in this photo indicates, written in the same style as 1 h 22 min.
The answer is 0 h 35 min
